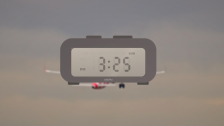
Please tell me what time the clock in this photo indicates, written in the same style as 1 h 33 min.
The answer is 3 h 25 min
